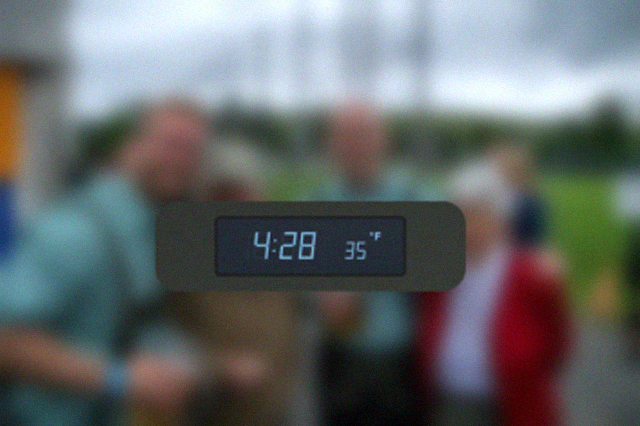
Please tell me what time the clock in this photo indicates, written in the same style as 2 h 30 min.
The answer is 4 h 28 min
